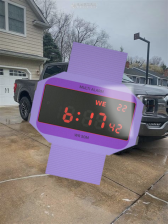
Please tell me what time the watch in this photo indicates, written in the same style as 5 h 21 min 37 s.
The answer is 6 h 17 min 42 s
